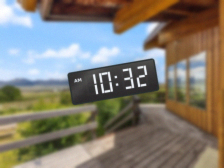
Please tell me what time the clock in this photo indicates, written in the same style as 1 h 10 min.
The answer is 10 h 32 min
